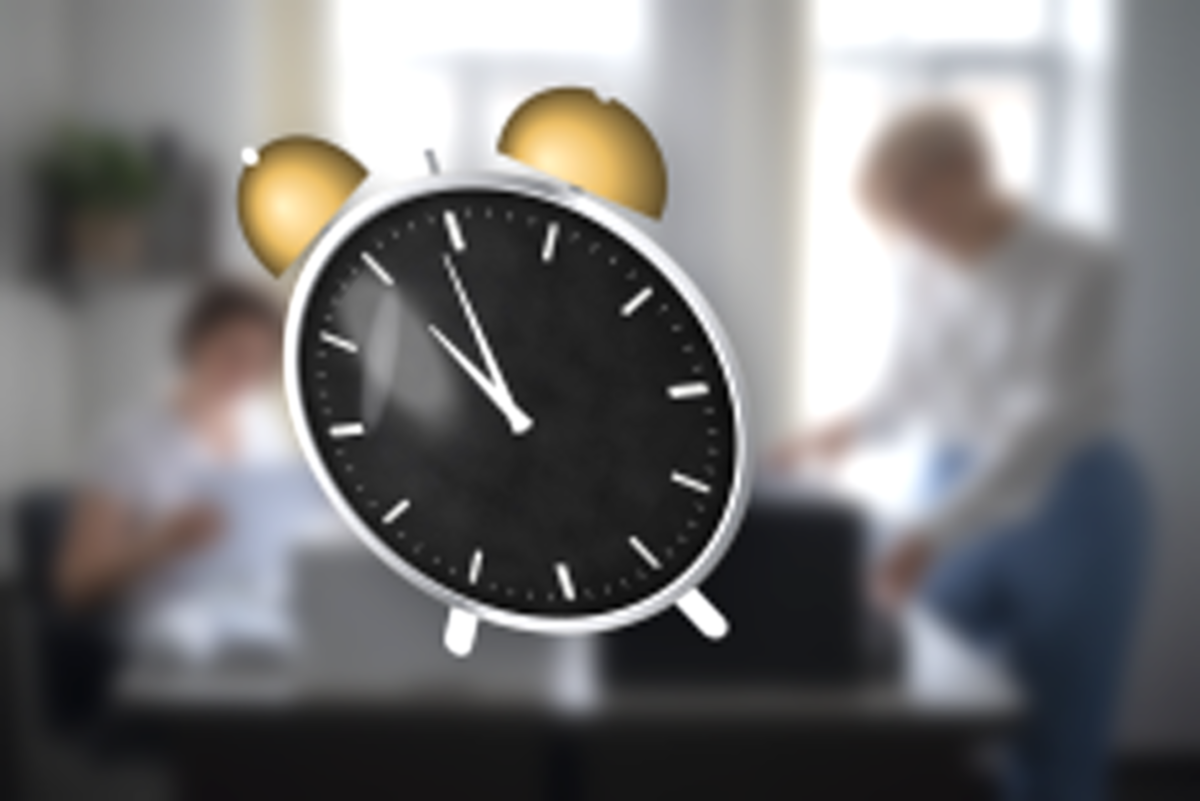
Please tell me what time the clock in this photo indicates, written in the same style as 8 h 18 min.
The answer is 10 h 59 min
